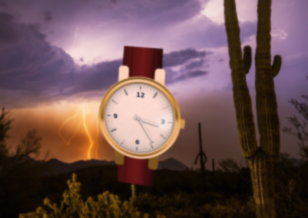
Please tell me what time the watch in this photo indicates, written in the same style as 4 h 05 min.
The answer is 3 h 24 min
